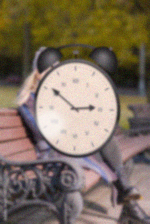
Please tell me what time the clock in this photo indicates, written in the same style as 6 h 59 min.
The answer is 2 h 51 min
